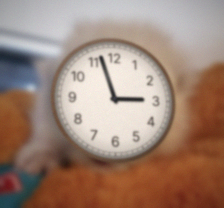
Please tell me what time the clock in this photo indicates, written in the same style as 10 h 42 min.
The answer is 2 h 57 min
